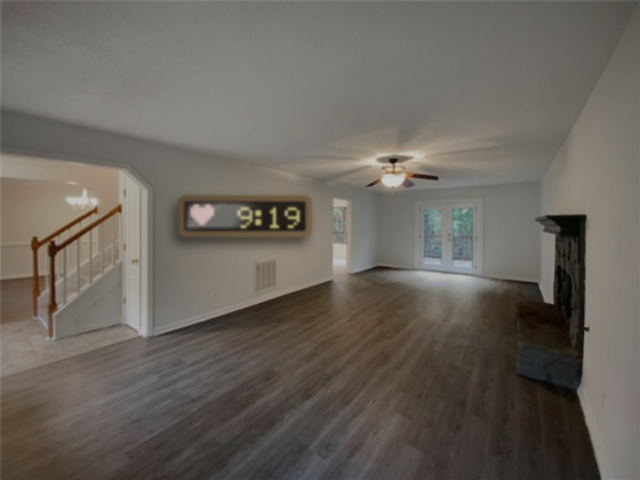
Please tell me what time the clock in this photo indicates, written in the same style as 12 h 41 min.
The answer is 9 h 19 min
